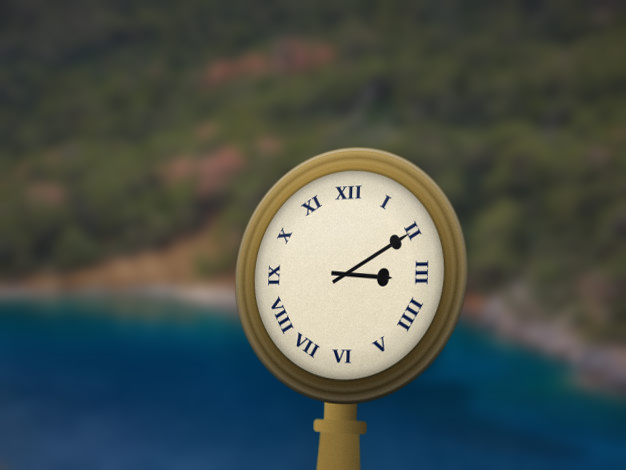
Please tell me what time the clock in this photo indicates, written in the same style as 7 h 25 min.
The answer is 3 h 10 min
